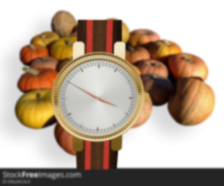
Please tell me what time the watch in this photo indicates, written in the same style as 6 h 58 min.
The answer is 3 h 50 min
